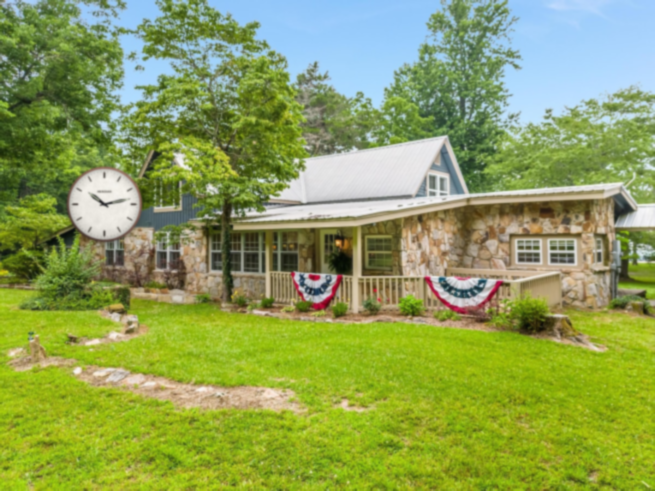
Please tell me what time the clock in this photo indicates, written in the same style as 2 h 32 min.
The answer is 10 h 13 min
